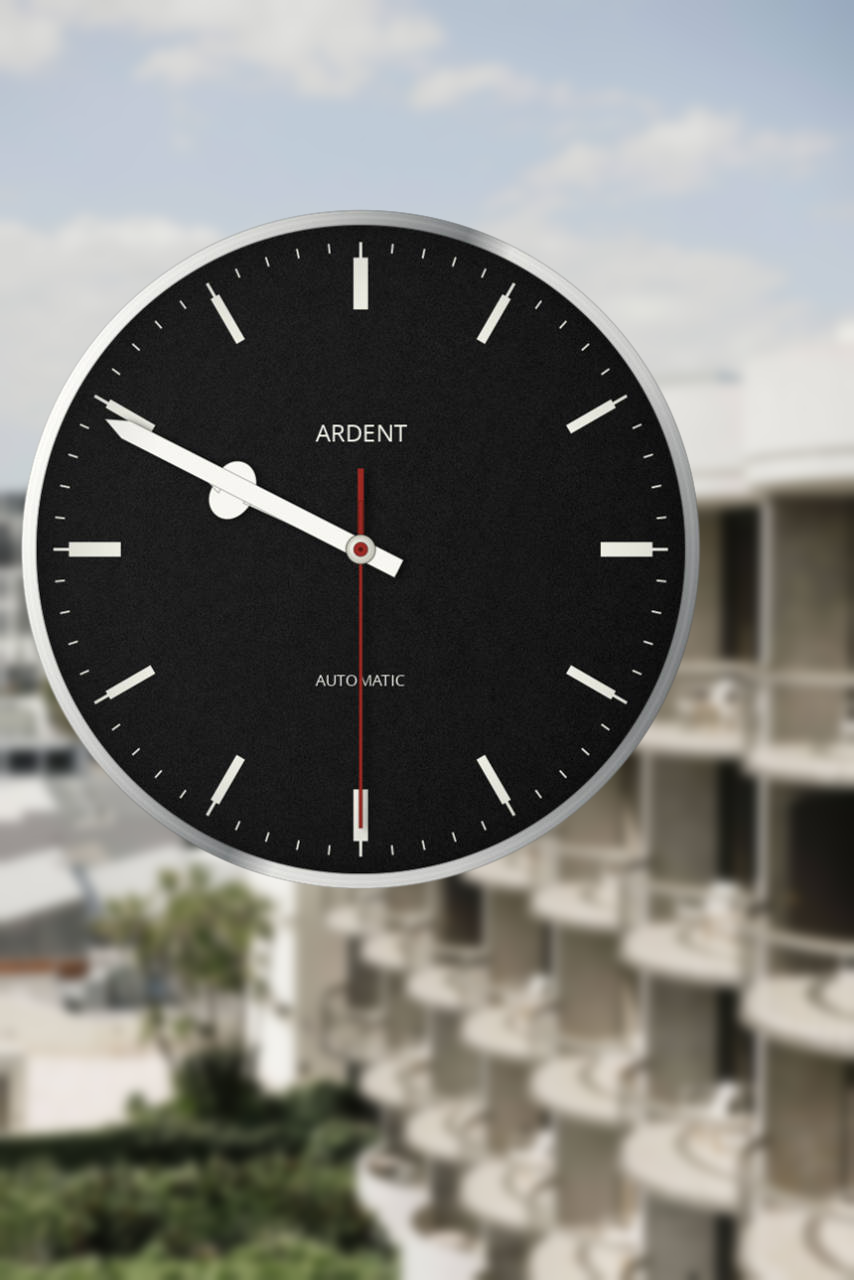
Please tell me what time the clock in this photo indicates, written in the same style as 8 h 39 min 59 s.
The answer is 9 h 49 min 30 s
